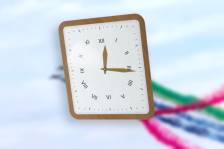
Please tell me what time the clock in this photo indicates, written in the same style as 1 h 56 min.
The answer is 12 h 16 min
